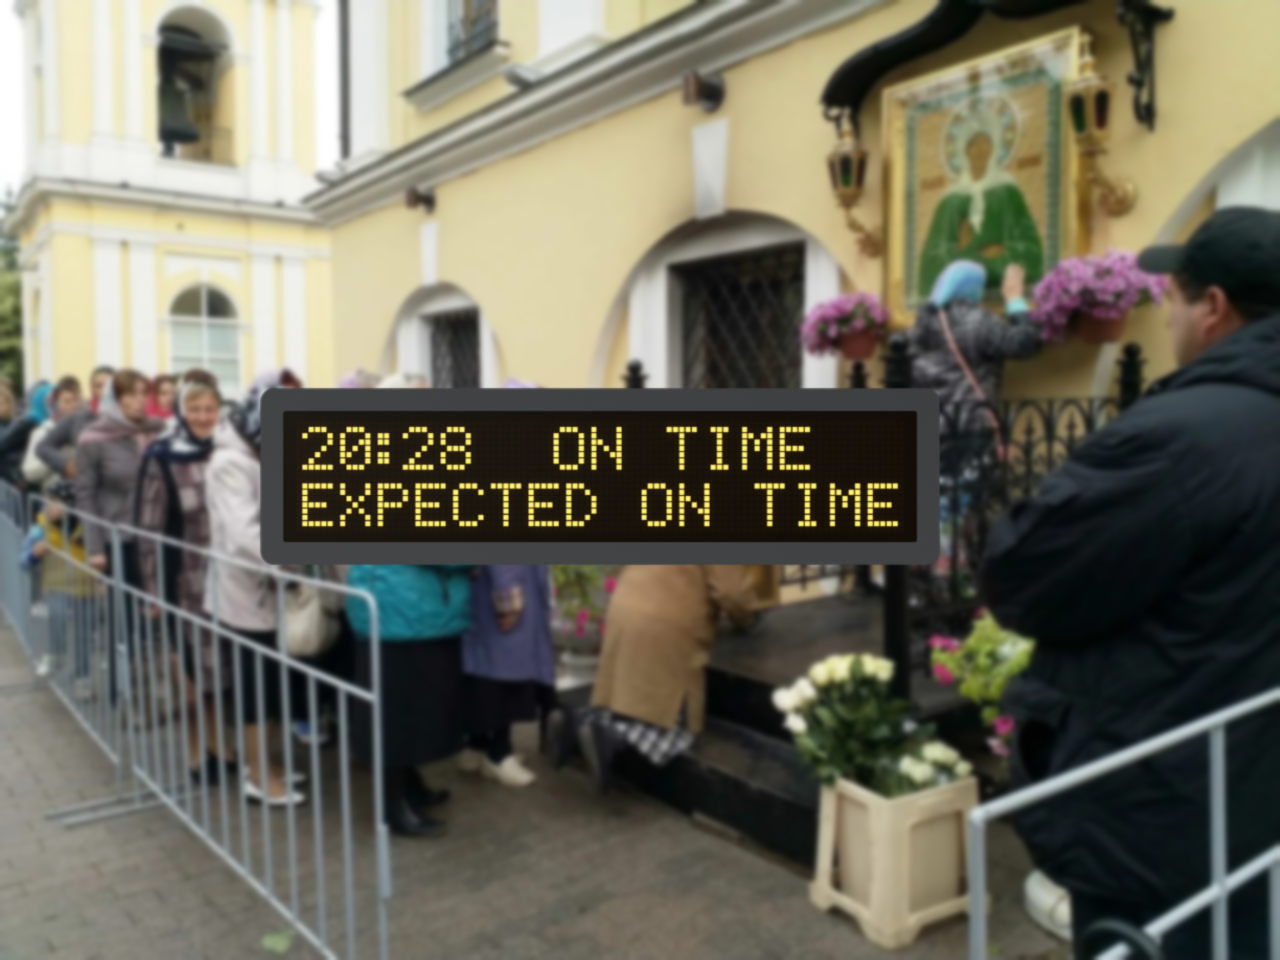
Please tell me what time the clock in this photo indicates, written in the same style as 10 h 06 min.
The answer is 20 h 28 min
